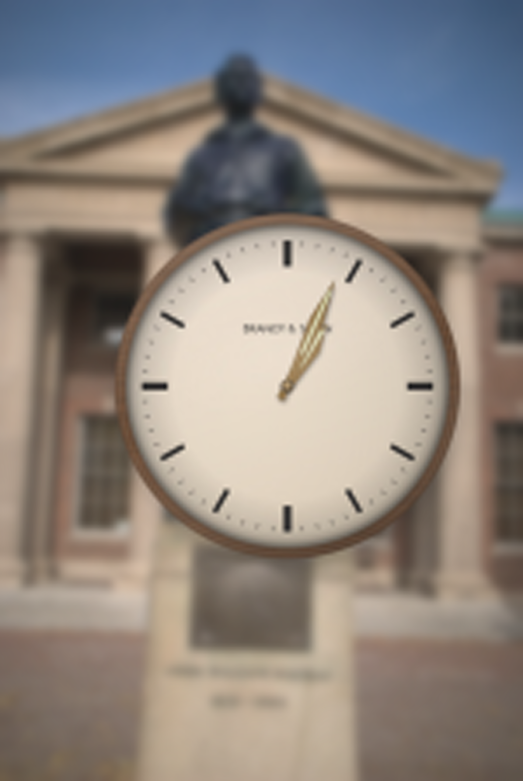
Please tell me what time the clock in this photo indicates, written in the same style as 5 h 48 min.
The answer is 1 h 04 min
